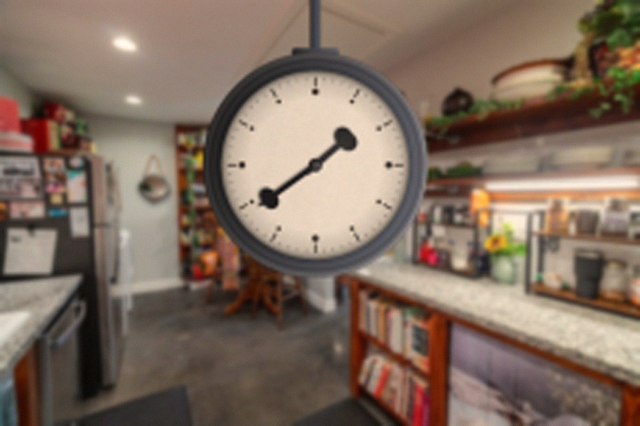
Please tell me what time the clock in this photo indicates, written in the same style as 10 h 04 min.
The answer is 1 h 39 min
